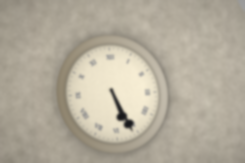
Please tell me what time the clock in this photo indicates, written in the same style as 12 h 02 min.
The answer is 5 h 26 min
